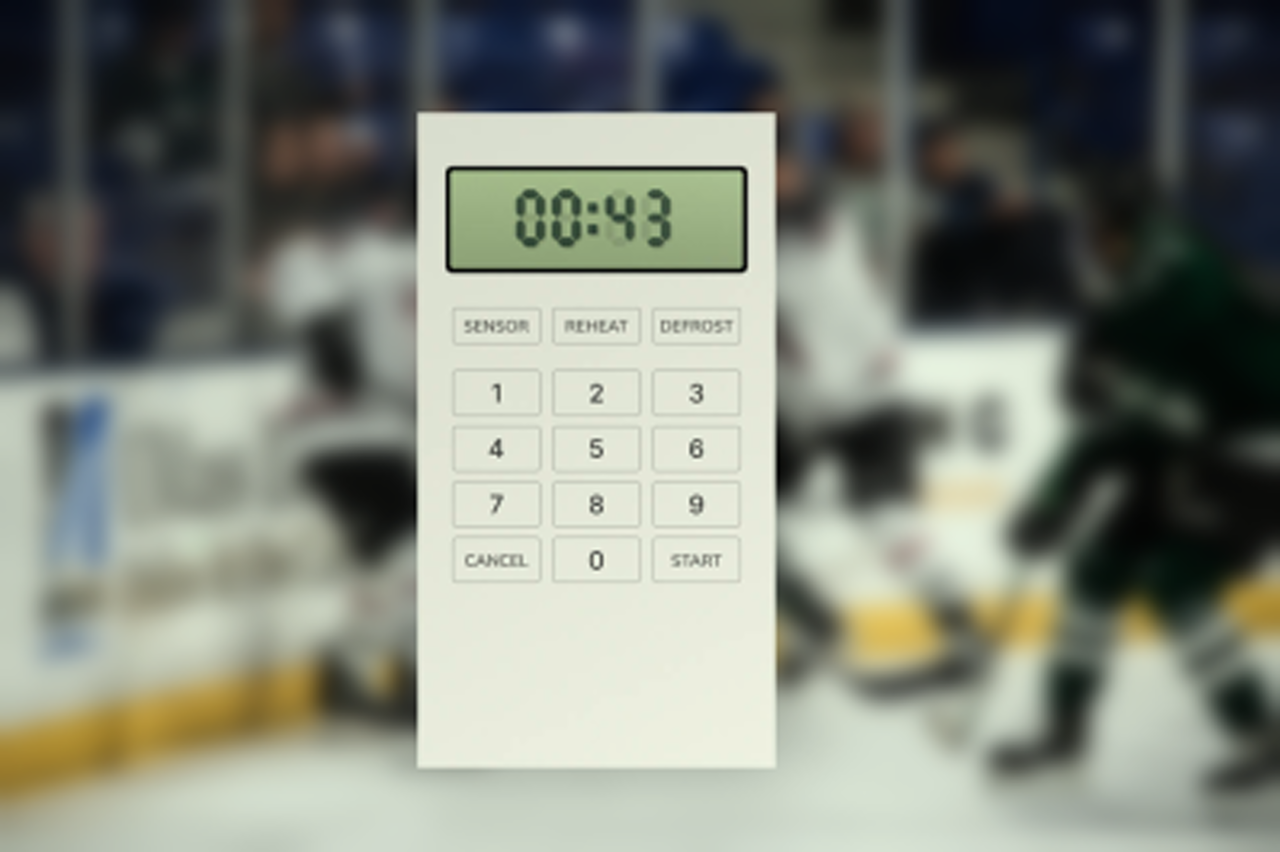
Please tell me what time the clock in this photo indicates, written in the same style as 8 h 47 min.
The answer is 0 h 43 min
